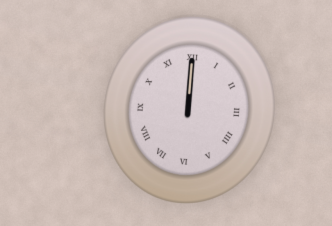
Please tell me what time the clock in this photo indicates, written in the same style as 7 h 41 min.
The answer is 12 h 00 min
